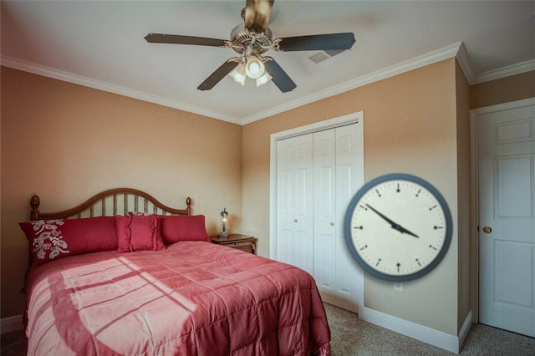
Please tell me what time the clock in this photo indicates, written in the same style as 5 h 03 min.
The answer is 3 h 51 min
